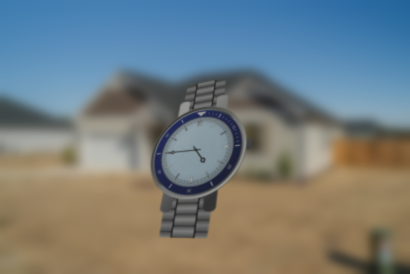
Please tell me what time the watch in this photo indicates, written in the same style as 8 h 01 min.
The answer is 4 h 45 min
